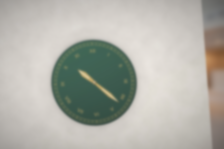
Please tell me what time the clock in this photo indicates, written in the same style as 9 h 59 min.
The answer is 10 h 22 min
